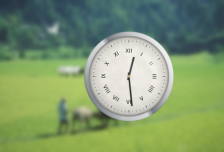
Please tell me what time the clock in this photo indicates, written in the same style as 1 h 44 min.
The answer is 12 h 29 min
